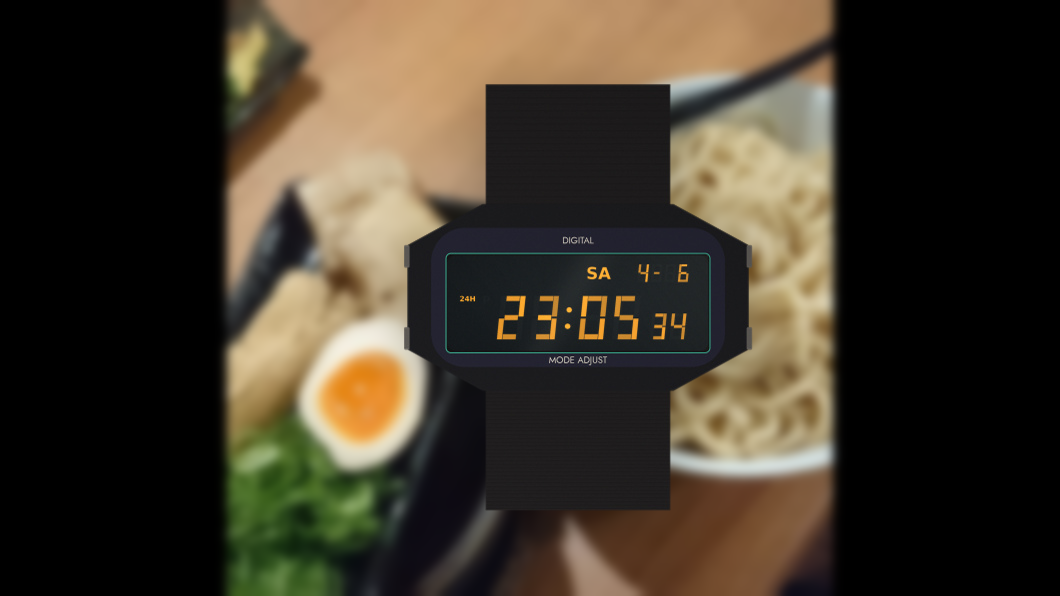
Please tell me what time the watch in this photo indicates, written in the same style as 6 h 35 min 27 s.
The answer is 23 h 05 min 34 s
